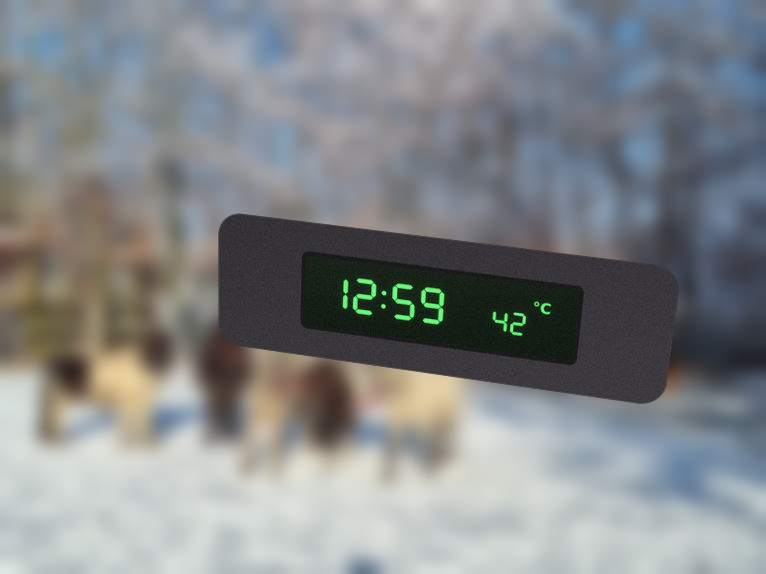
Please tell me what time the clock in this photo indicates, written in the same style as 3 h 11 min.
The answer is 12 h 59 min
